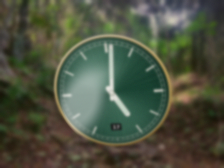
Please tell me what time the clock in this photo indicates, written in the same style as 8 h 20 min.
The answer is 5 h 01 min
